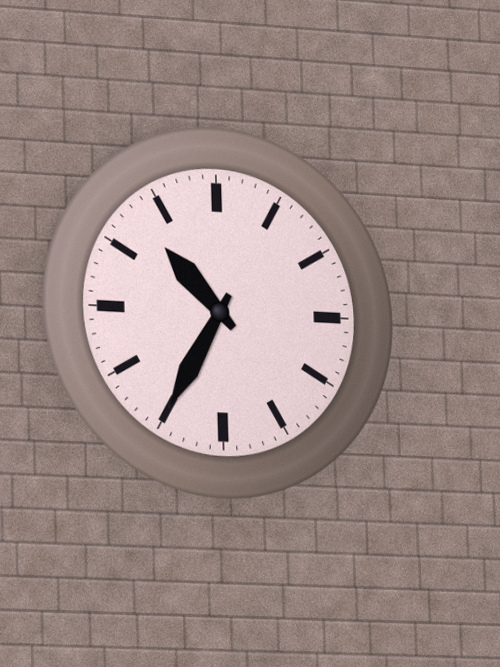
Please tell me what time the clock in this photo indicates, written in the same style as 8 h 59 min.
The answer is 10 h 35 min
